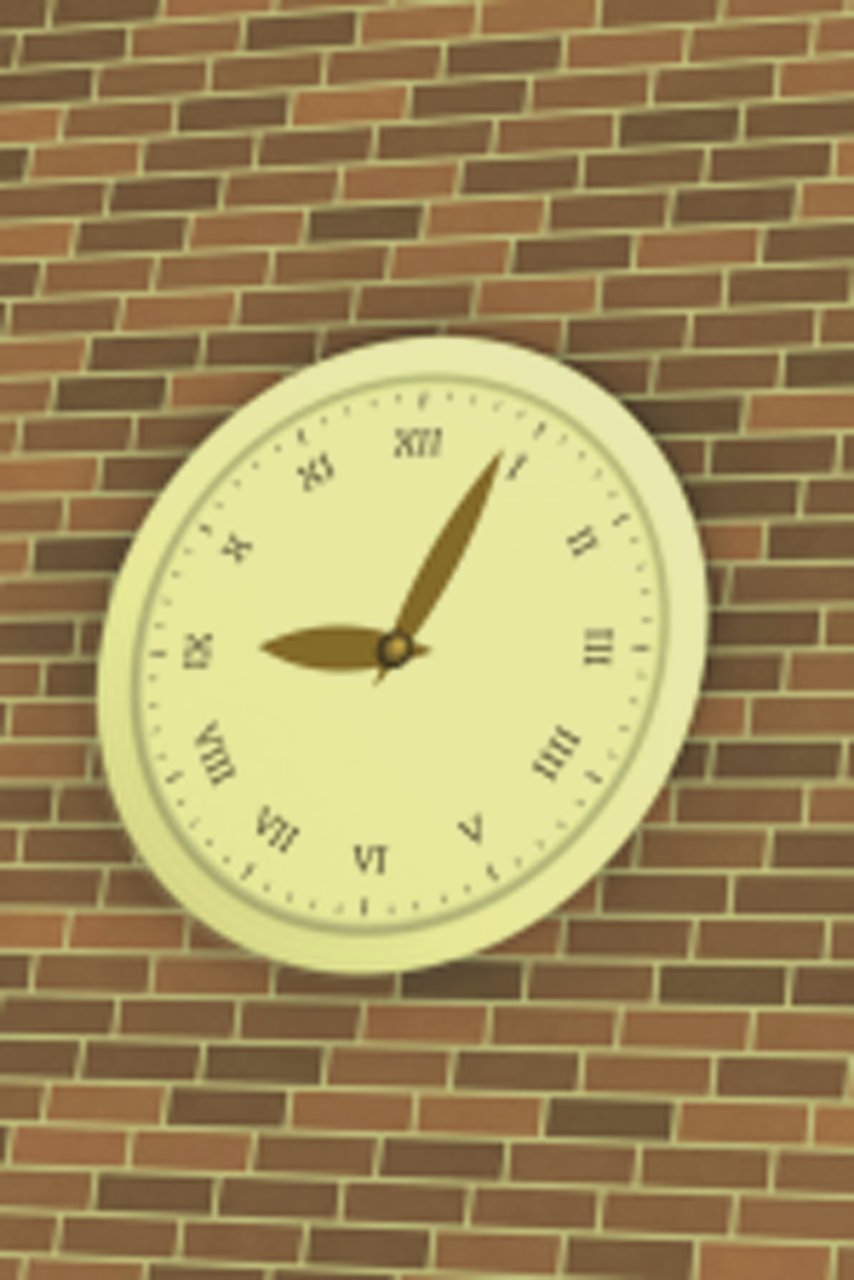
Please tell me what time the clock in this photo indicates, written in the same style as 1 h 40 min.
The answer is 9 h 04 min
